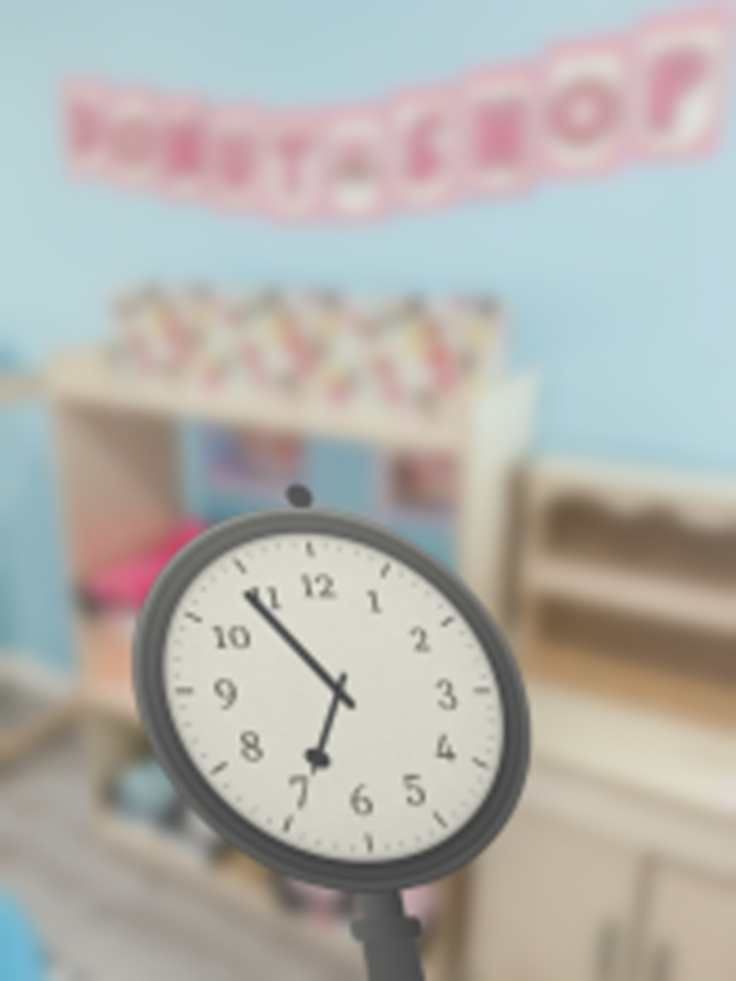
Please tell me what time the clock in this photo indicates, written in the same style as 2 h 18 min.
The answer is 6 h 54 min
